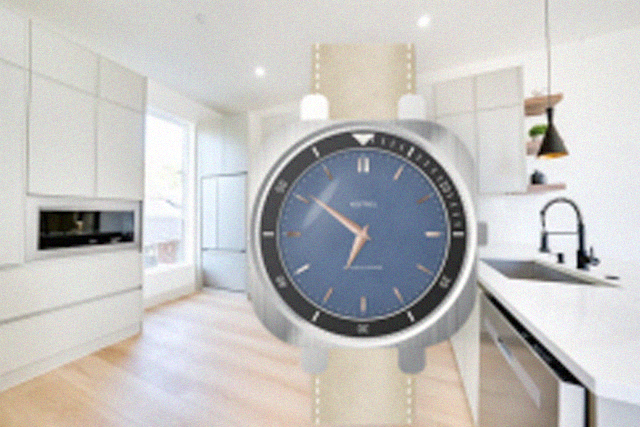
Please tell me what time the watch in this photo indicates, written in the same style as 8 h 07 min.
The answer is 6 h 51 min
